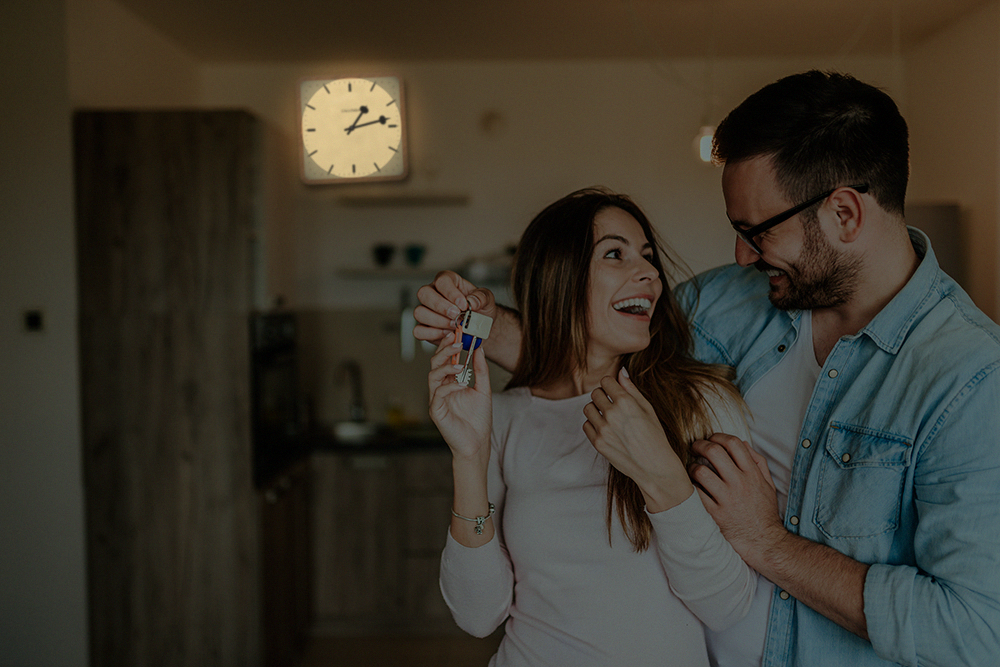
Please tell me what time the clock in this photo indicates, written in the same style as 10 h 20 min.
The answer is 1 h 13 min
